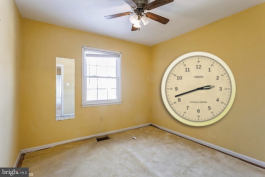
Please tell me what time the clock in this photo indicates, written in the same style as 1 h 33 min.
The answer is 2 h 42 min
